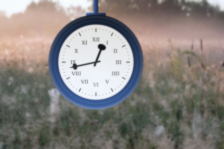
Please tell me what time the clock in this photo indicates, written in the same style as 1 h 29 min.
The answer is 12 h 43 min
